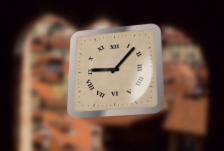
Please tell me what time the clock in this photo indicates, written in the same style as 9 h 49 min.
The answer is 9 h 07 min
